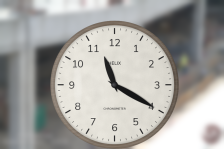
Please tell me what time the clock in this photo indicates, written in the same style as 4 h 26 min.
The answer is 11 h 20 min
